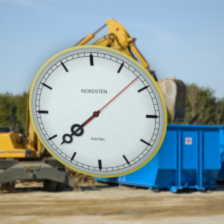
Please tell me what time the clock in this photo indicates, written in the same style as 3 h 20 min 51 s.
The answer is 7 h 38 min 08 s
